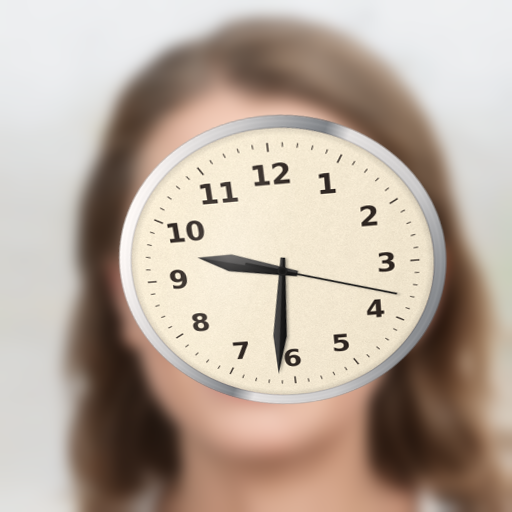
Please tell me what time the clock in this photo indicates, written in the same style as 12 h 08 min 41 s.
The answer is 9 h 31 min 18 s
